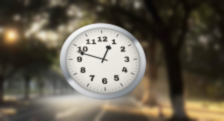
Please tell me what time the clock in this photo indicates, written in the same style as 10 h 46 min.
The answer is 12 h 48 min
